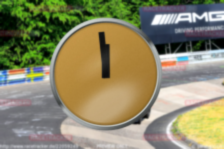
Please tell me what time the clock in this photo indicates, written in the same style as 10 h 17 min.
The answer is 11 h 59 min
